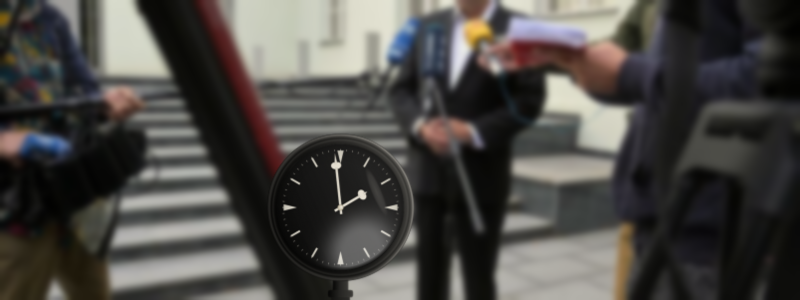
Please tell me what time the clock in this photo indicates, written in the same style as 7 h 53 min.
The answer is 1 h 59 min
